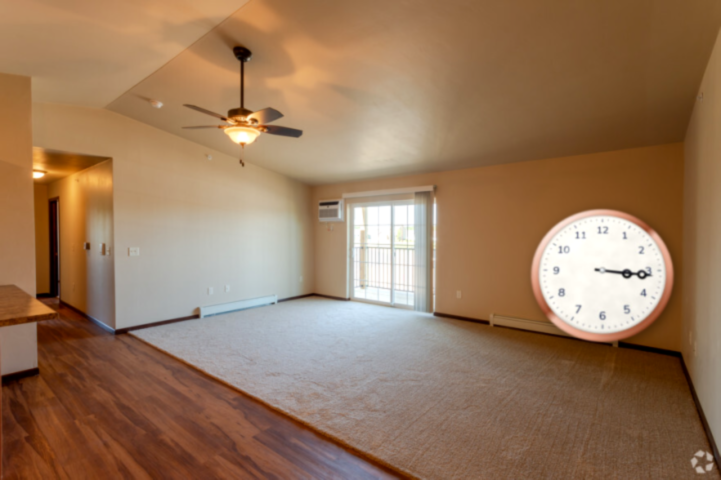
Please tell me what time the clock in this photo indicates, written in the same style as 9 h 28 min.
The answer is 3 h 16 min
